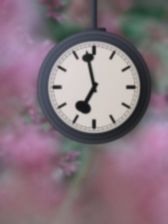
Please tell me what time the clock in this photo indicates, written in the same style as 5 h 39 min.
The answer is 6 h 58 min
